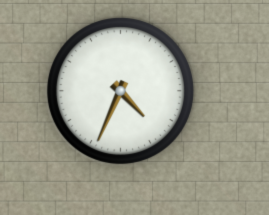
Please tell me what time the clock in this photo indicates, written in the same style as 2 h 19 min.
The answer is 4 h 34 min
